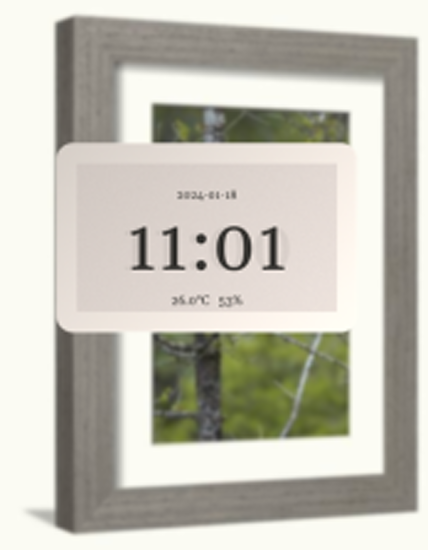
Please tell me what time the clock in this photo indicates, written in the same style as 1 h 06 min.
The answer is 11 h 01 min
